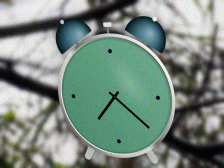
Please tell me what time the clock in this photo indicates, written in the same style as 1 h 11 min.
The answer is 7 h 22 min
